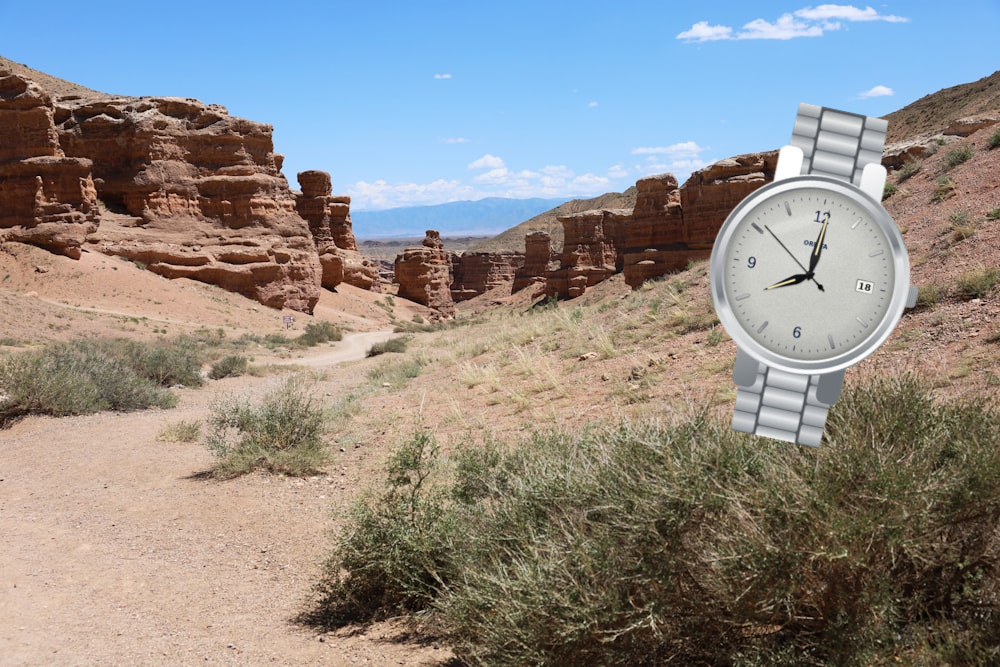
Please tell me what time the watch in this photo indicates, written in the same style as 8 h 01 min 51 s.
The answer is 8 h 00 min 51 s
